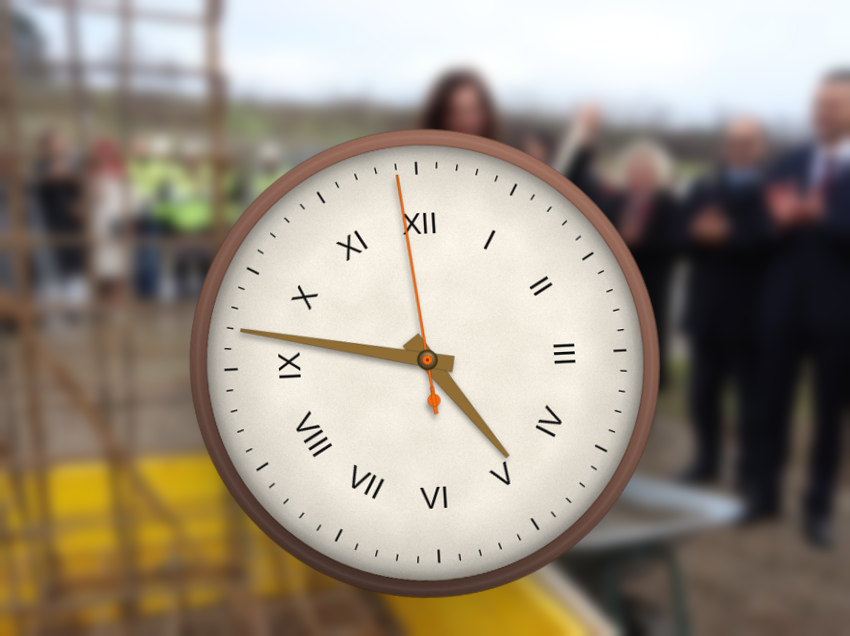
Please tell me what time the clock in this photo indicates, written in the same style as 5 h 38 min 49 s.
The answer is 4 h 46 min 59 s
